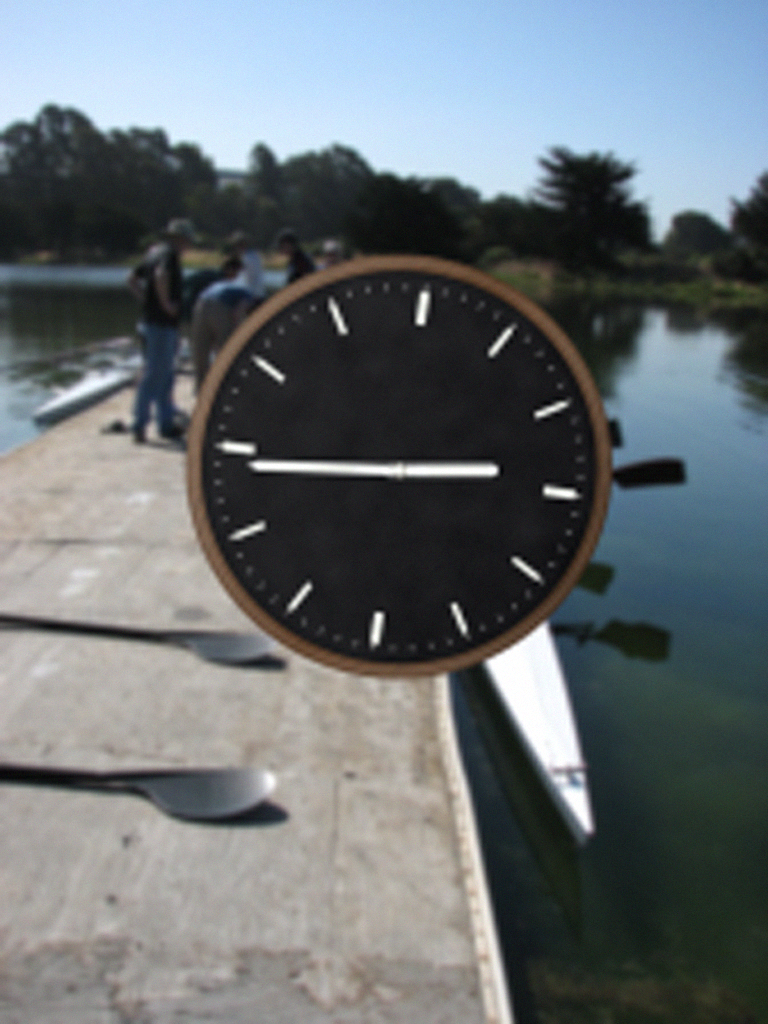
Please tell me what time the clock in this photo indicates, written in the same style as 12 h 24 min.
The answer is 2 h 44 min
